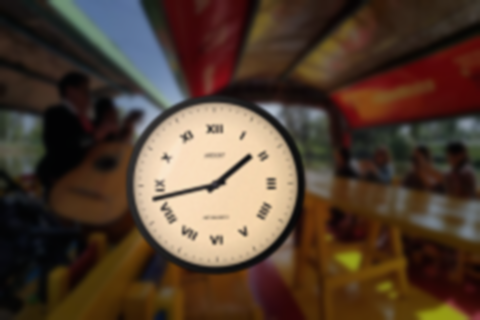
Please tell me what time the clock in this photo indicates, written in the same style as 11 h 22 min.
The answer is 1 h 43 min
